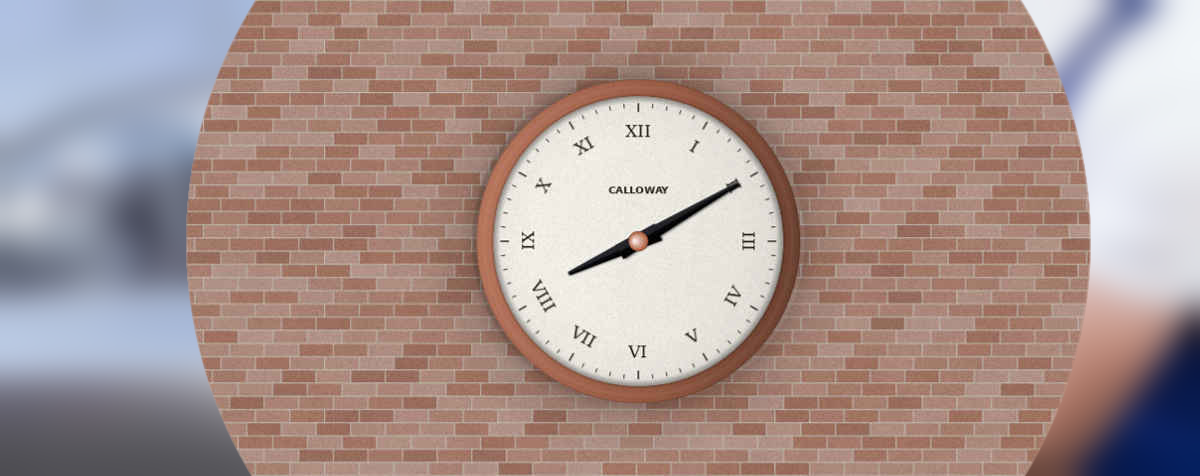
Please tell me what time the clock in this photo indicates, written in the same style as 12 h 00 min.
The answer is 8 h 10 min
